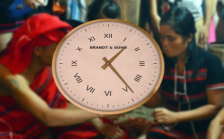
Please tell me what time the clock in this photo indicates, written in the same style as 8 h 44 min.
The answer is 1 h 24 min
